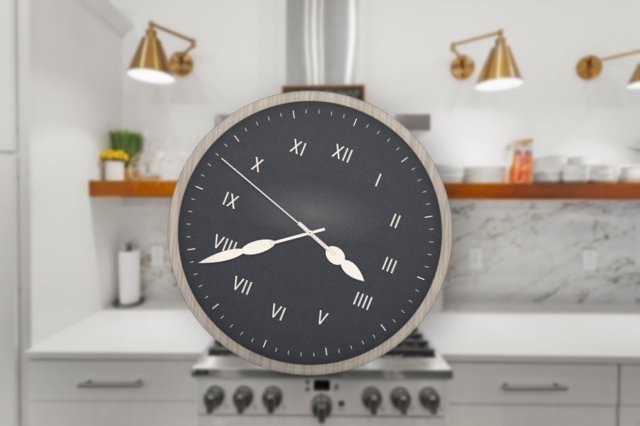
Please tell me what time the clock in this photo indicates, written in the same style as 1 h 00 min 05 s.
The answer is 3 h 38 min 48 s
